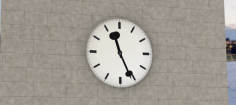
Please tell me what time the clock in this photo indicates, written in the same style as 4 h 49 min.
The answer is 11 h 26 min
